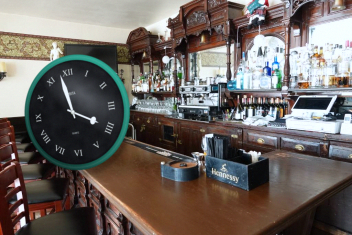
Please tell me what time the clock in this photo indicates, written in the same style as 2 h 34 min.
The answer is 3 h 58 min
